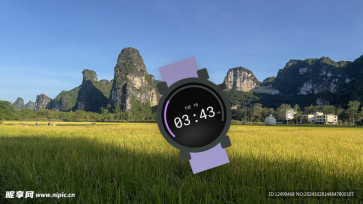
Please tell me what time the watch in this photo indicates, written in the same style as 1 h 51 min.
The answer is 3 h 43 min
